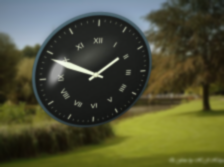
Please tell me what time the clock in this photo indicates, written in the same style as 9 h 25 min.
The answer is 1 h 49 min
